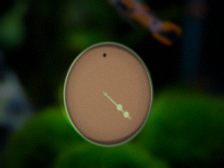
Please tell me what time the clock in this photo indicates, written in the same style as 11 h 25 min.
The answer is 4 h 22 min
